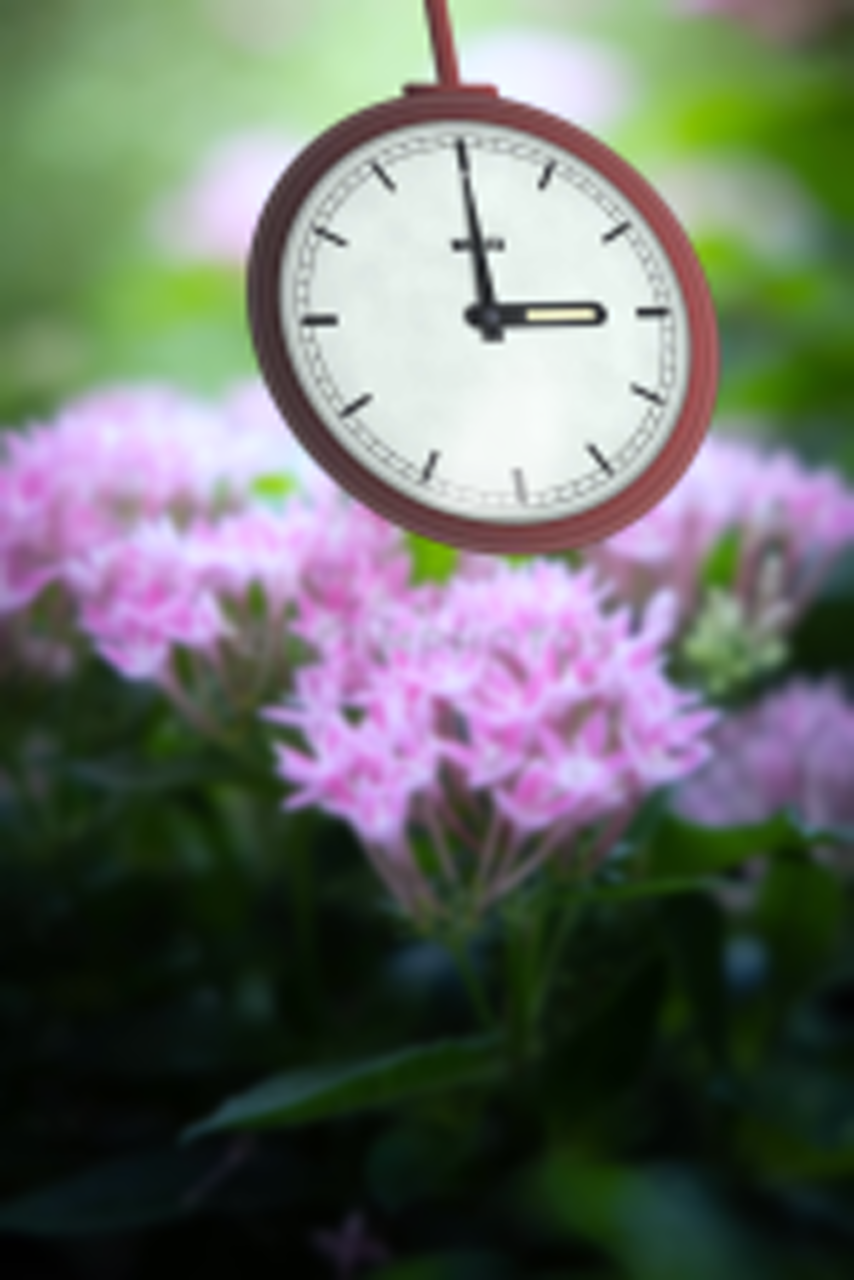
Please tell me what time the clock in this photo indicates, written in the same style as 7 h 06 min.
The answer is 3 h 00 min
